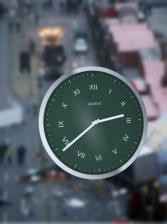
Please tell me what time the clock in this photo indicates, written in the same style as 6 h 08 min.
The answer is 2 h 39 min
